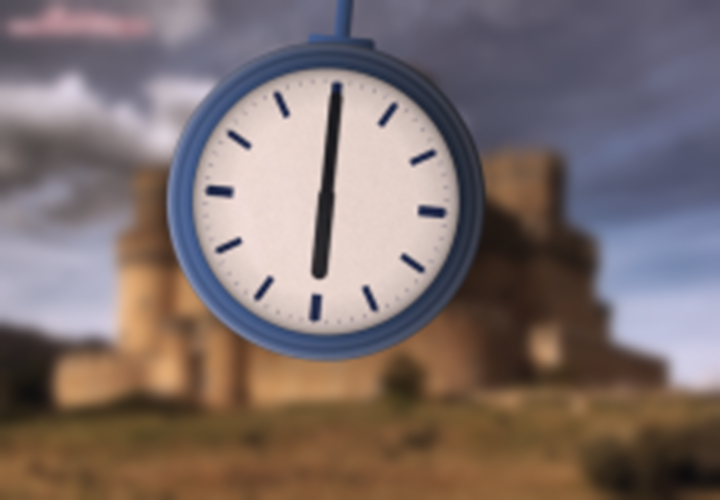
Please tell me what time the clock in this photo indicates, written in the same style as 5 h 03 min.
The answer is 6 h 00 min
